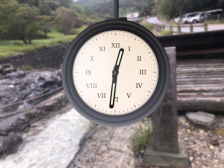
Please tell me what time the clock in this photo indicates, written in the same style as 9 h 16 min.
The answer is 12 h 31 min
